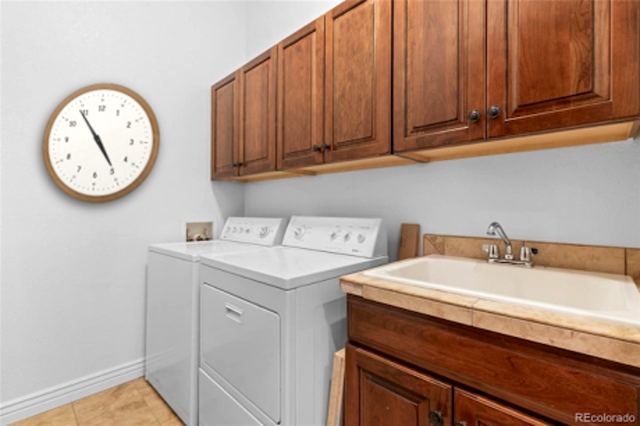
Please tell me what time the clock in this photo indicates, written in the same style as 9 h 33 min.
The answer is 4 h 54 min
